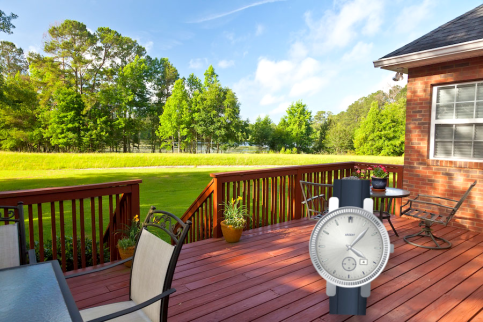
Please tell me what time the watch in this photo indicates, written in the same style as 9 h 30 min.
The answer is 4 h 07 min
